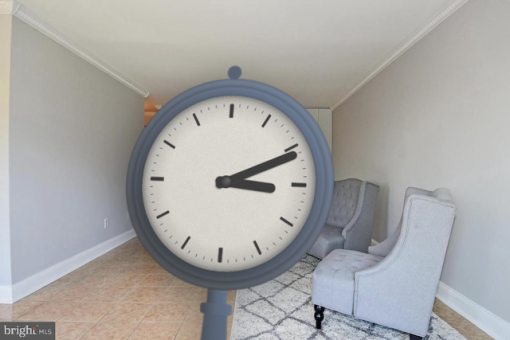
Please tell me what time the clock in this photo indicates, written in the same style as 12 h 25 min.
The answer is 3 h 11 min
